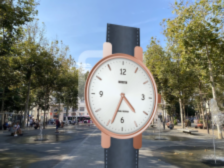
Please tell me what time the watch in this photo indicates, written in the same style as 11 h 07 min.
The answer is 4 h 34 min
